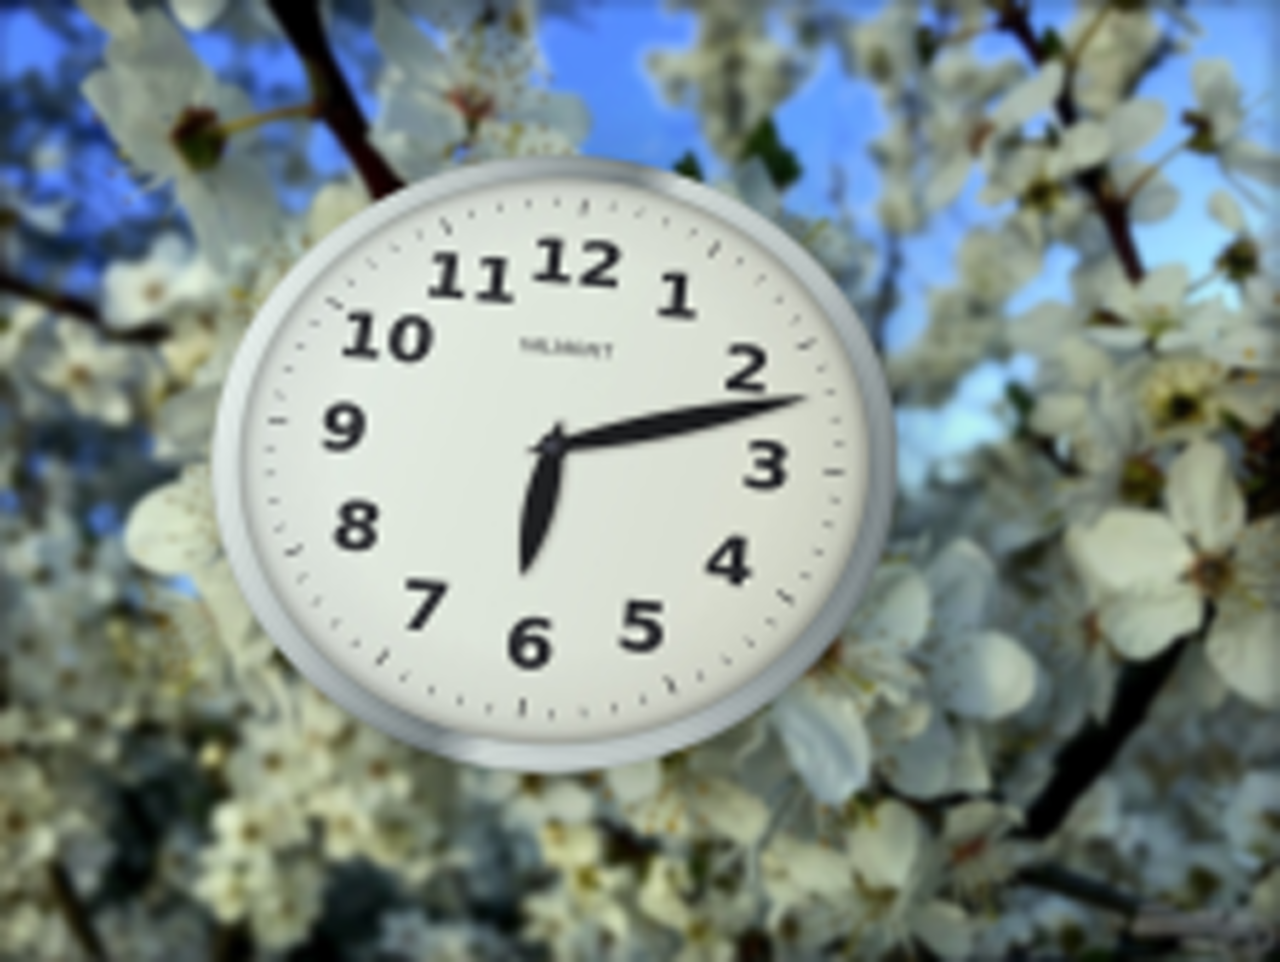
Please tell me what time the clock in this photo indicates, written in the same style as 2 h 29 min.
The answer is 6 h 12 min
